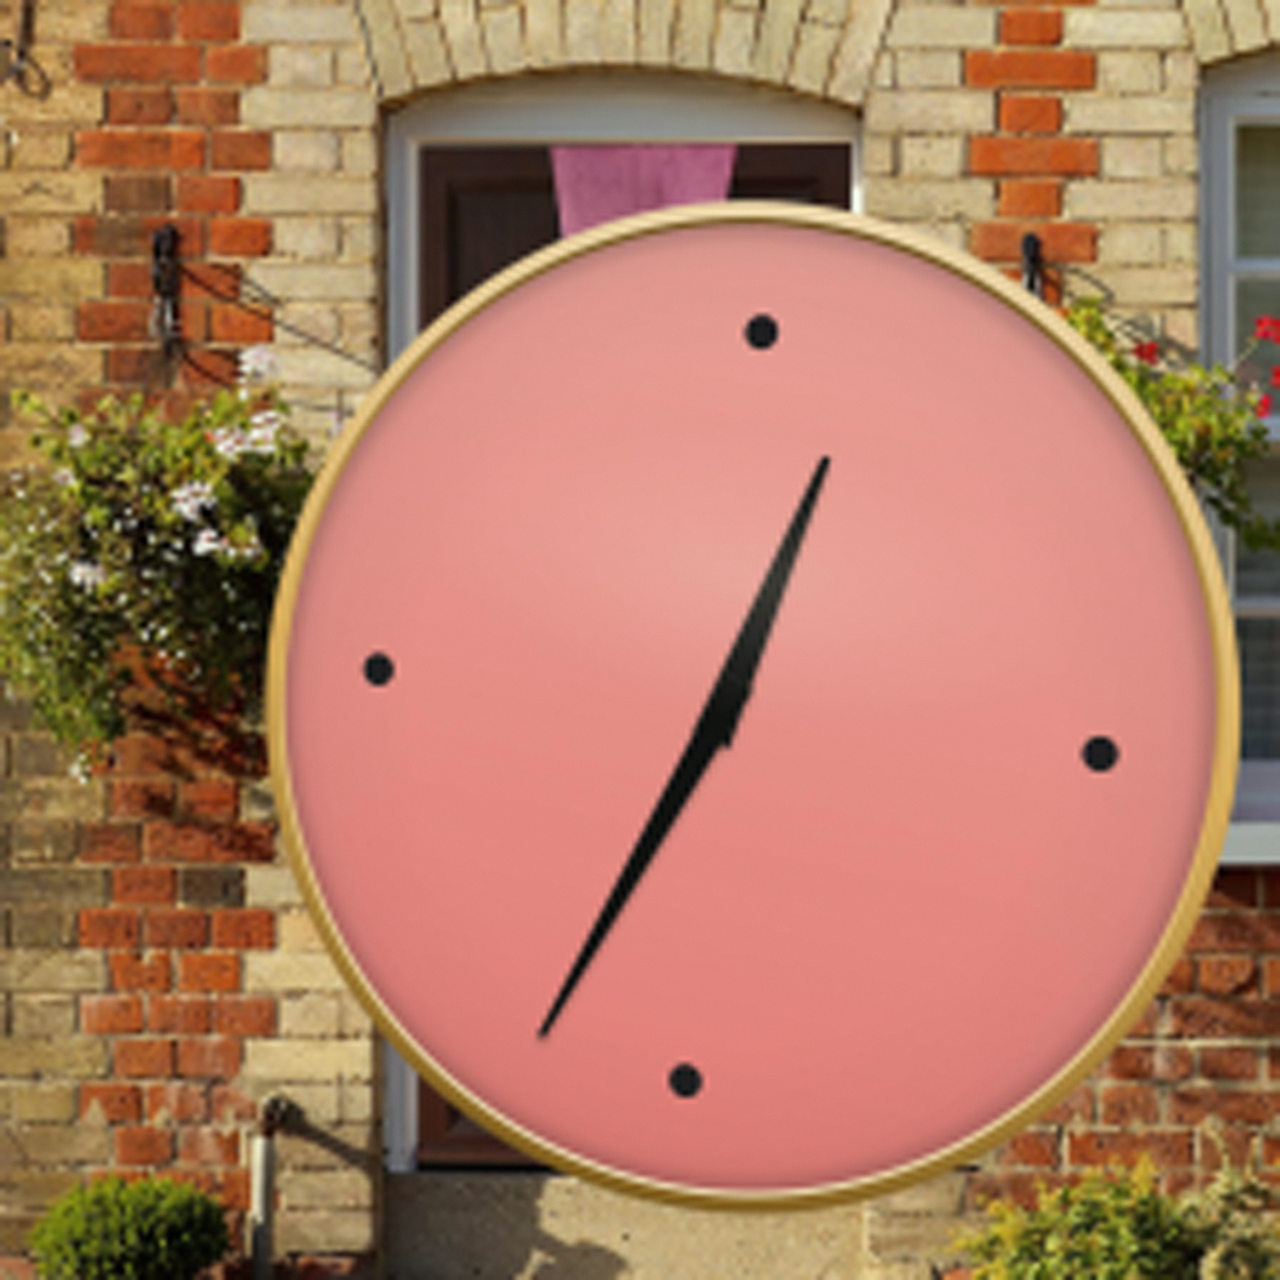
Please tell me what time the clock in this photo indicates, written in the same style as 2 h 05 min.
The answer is 12 h 34 min
